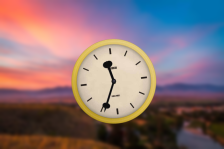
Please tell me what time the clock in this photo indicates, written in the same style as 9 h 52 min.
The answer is 11 h 34 min
